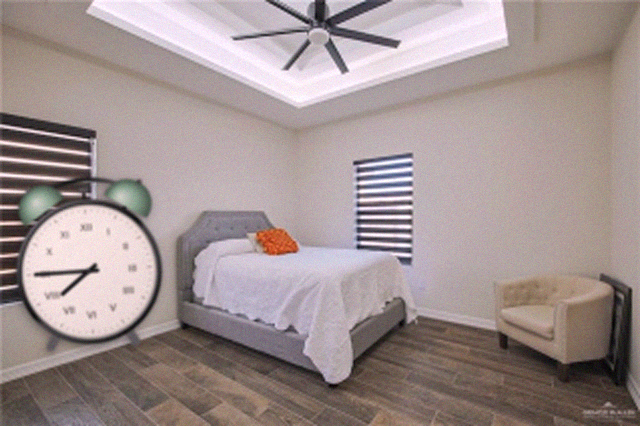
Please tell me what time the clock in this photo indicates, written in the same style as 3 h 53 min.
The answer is 7 h 45 min
